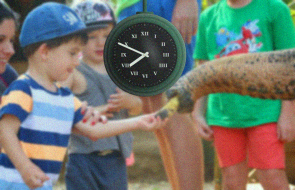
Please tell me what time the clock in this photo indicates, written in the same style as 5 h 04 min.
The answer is 7 h 49 min
